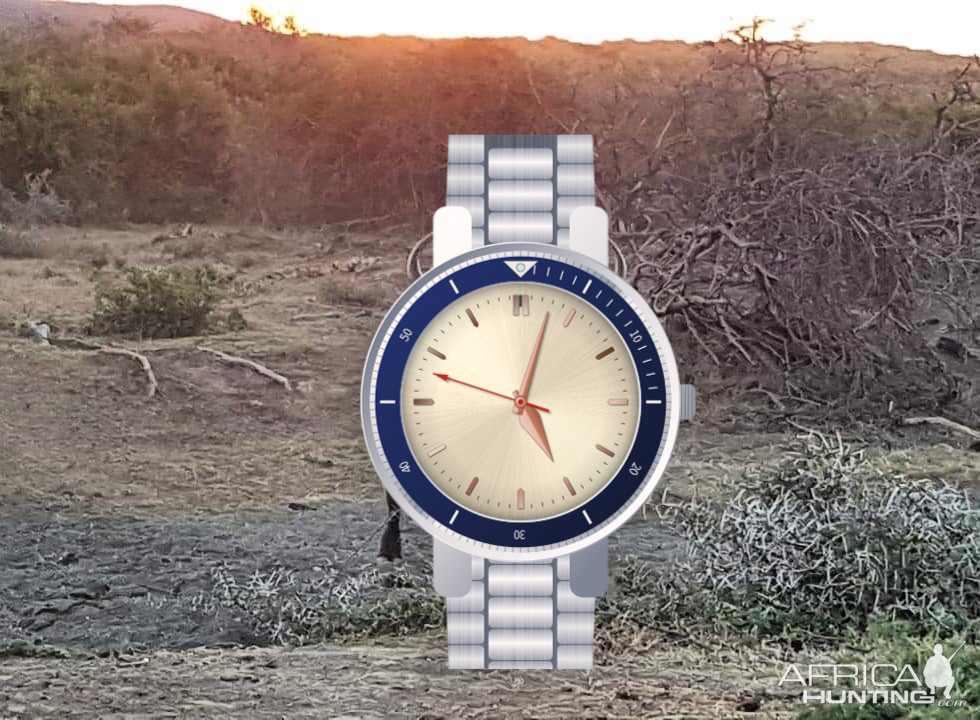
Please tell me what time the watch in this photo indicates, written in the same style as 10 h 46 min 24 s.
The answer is 5 h 02 min 48 s
